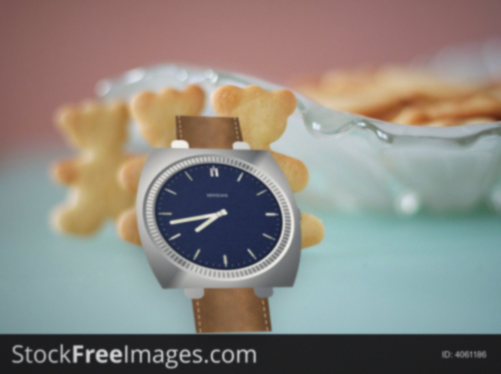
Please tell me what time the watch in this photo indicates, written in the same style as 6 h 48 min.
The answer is 7 h 43 min
